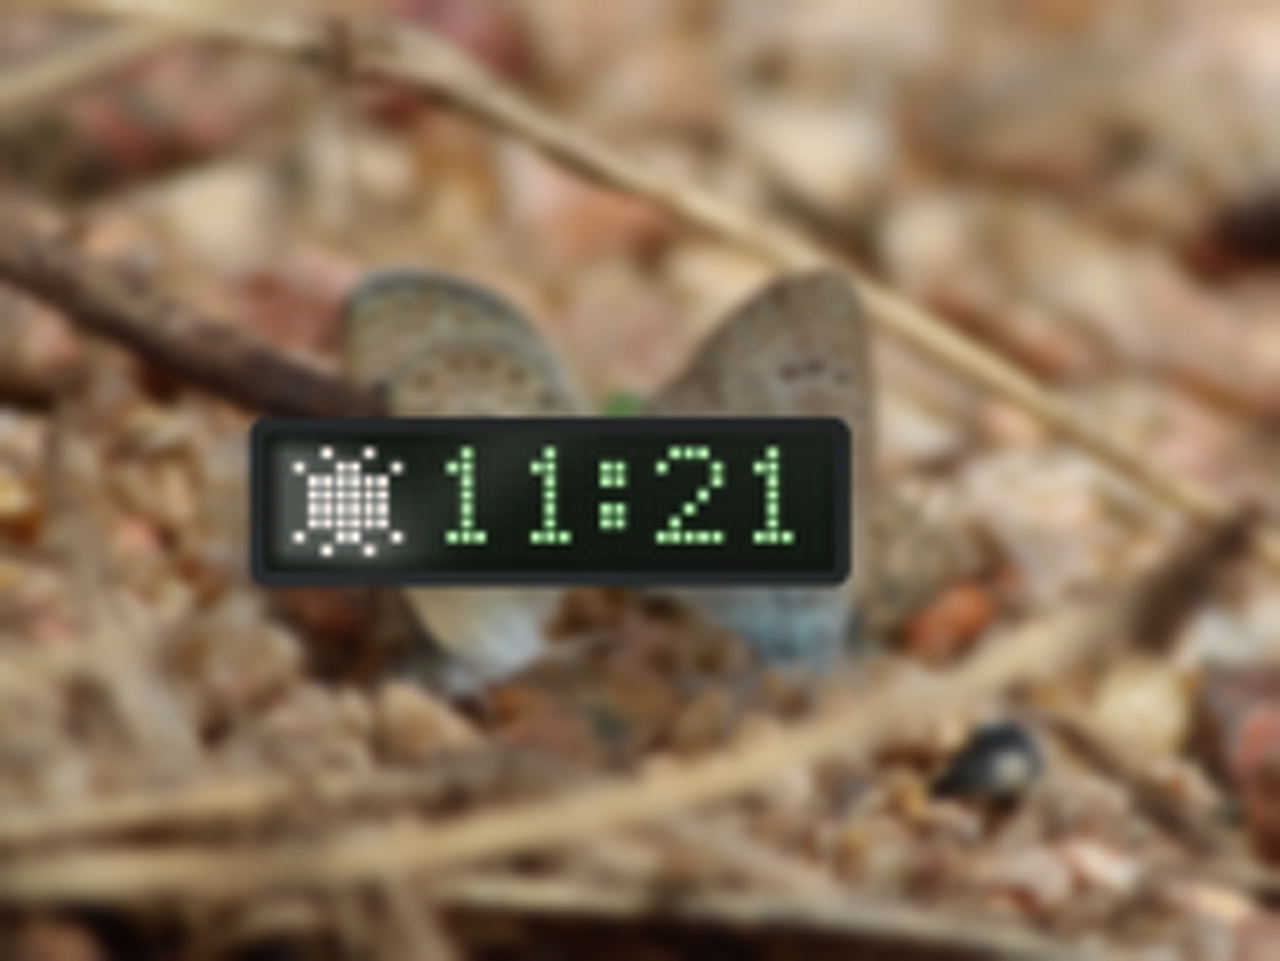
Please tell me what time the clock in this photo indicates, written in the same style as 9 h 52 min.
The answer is 11 h 21 min
